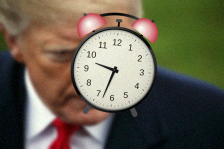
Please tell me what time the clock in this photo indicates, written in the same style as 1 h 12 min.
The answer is 9 h 33 min
